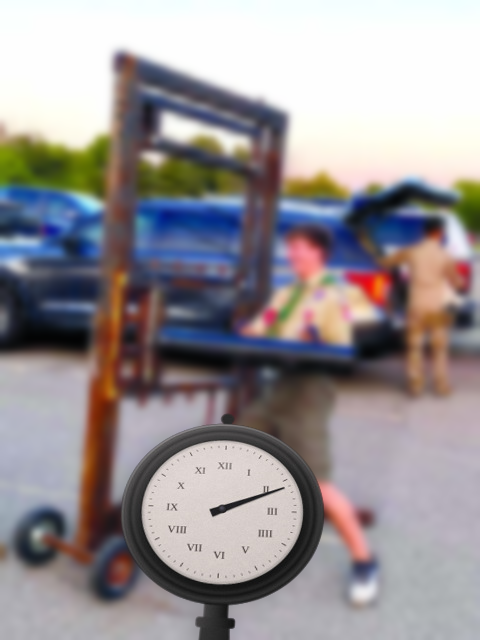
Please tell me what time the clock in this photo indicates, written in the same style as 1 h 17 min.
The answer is 2 h 11 min
